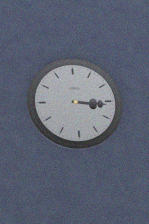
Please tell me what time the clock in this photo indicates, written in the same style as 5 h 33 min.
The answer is 3 h 16 min
